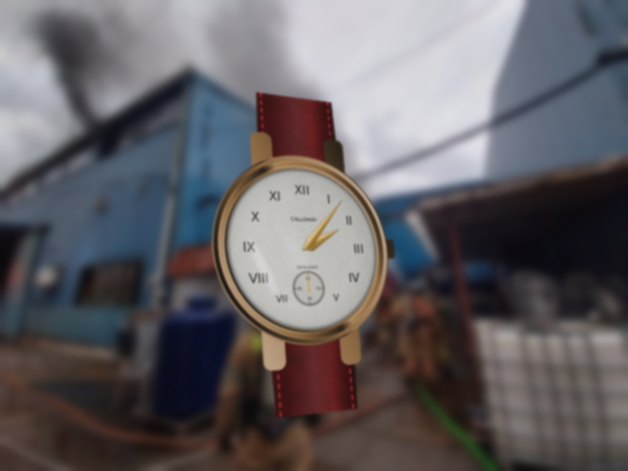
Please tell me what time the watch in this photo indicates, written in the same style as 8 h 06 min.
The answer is 2 h 07 min
